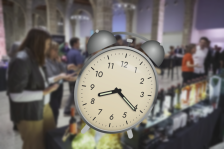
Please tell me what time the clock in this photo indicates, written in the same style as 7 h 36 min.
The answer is 8 h 21 min
